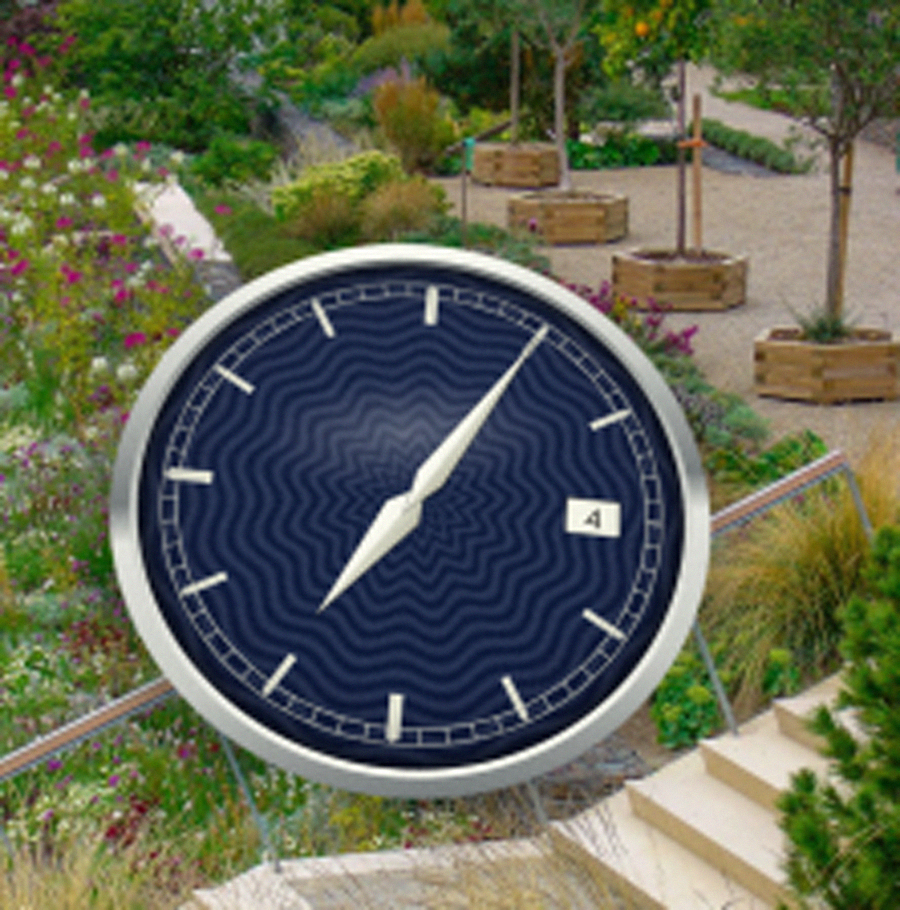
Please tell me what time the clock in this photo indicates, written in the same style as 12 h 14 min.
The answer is 7 h 05 min
